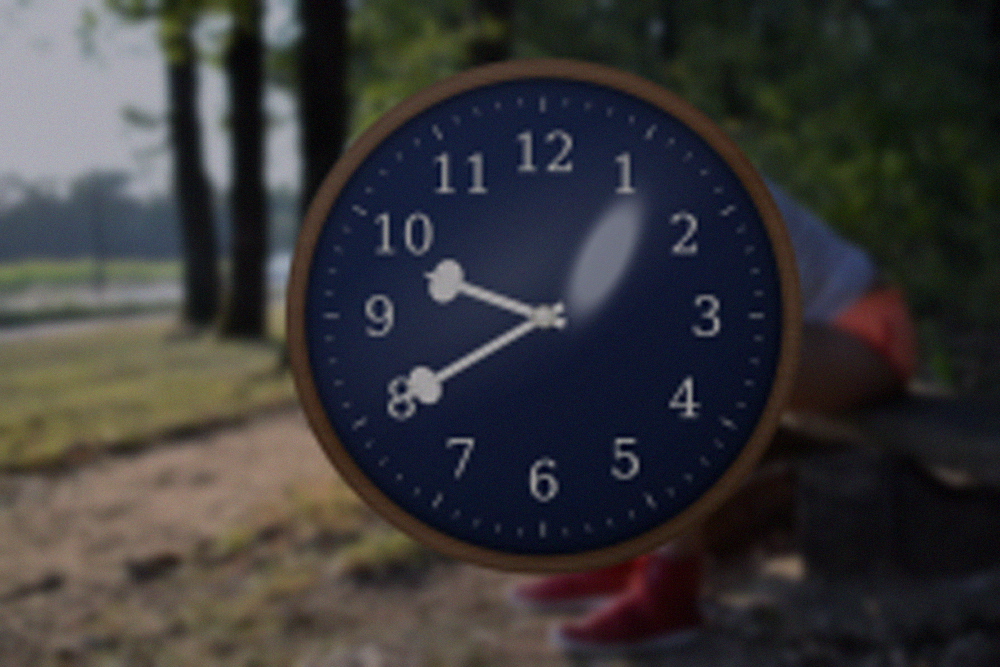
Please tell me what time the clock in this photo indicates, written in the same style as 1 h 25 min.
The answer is 9 h 40 min
